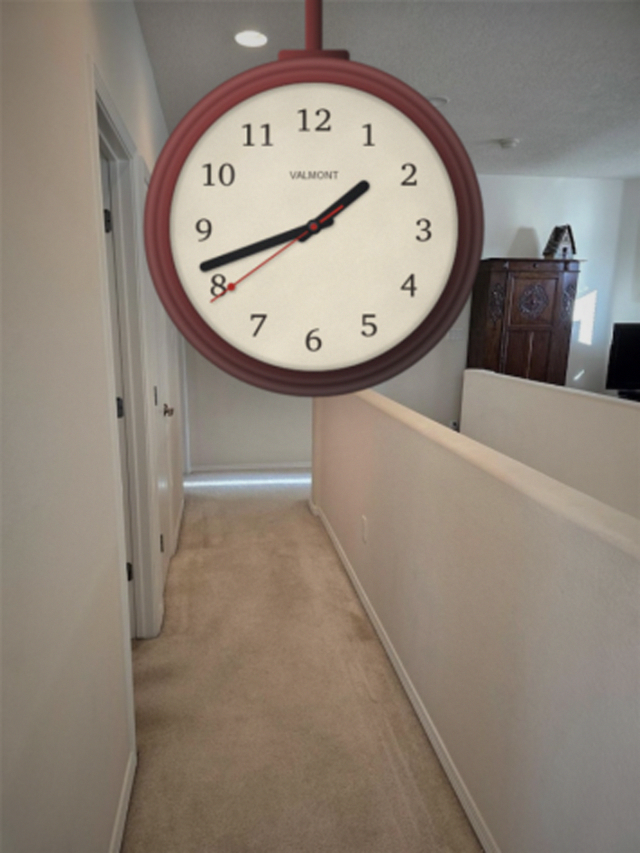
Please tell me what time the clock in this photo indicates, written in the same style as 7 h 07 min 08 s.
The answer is 1 h 41 min 39 s
